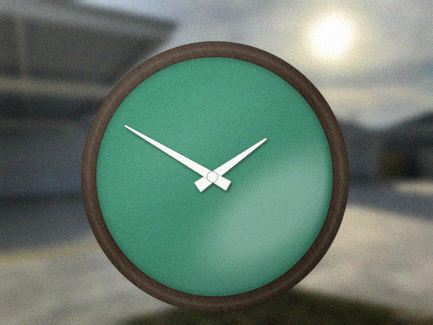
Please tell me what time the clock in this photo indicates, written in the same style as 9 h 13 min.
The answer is 1 h 50 min
